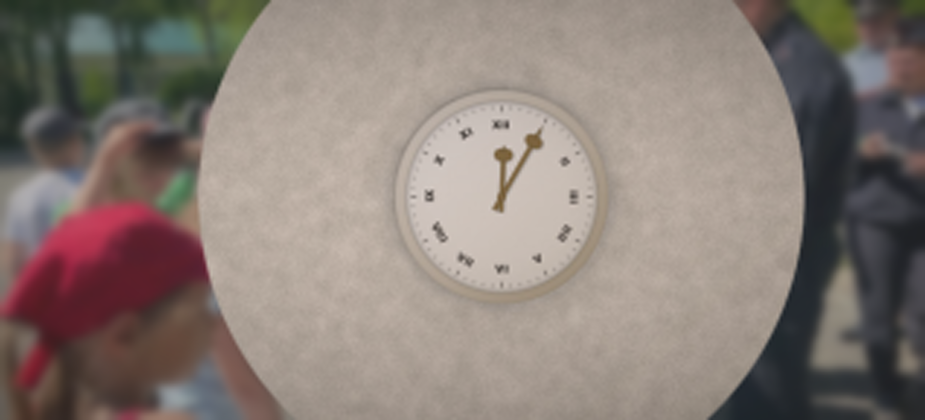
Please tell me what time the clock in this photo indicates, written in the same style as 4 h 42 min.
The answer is 12 h 05 min
